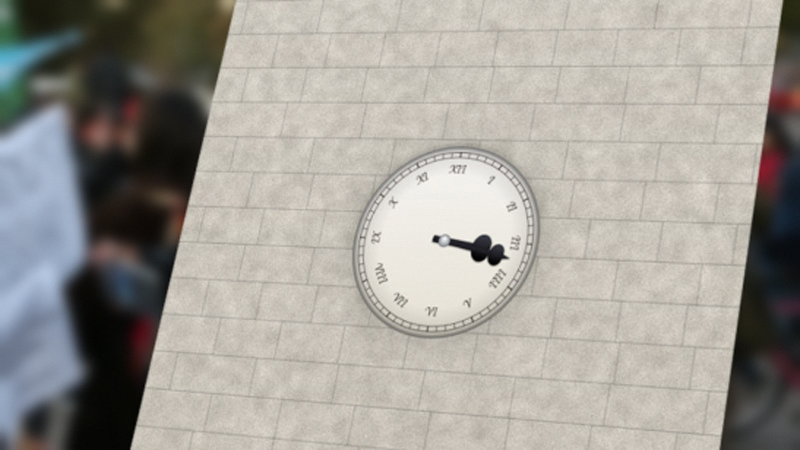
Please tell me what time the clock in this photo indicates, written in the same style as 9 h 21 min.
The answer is 3 h 17 min
